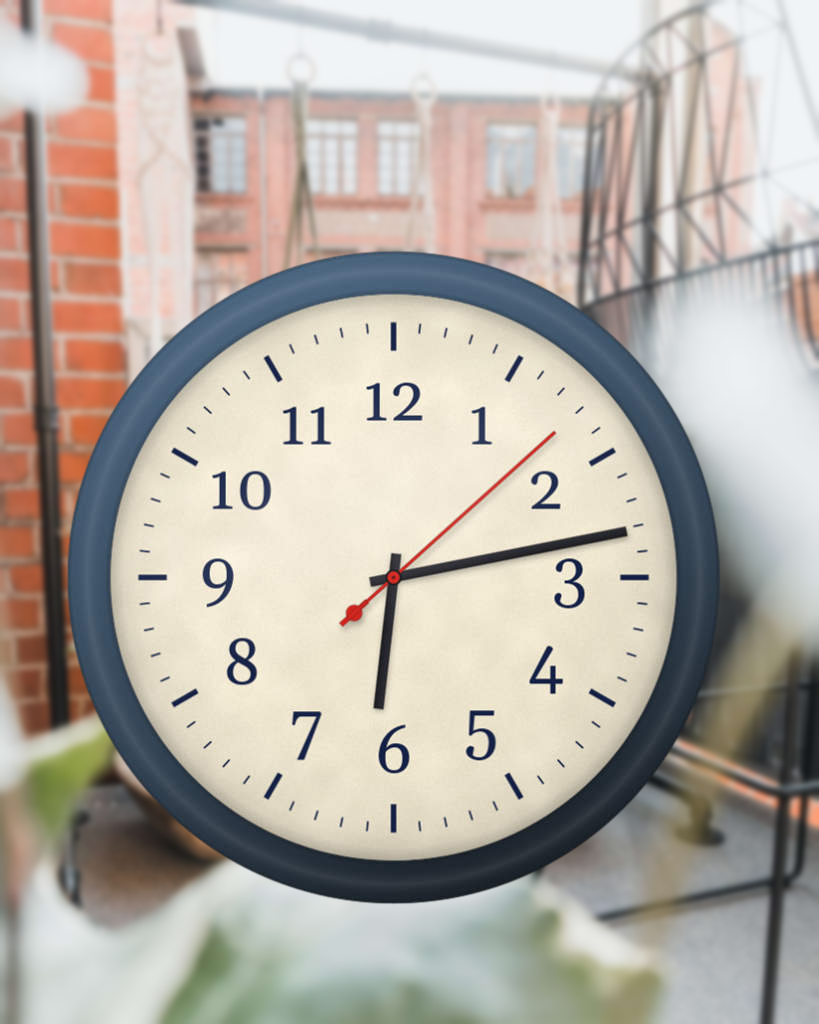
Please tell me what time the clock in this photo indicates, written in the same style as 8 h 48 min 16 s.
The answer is 6 h 13 min 08 s
